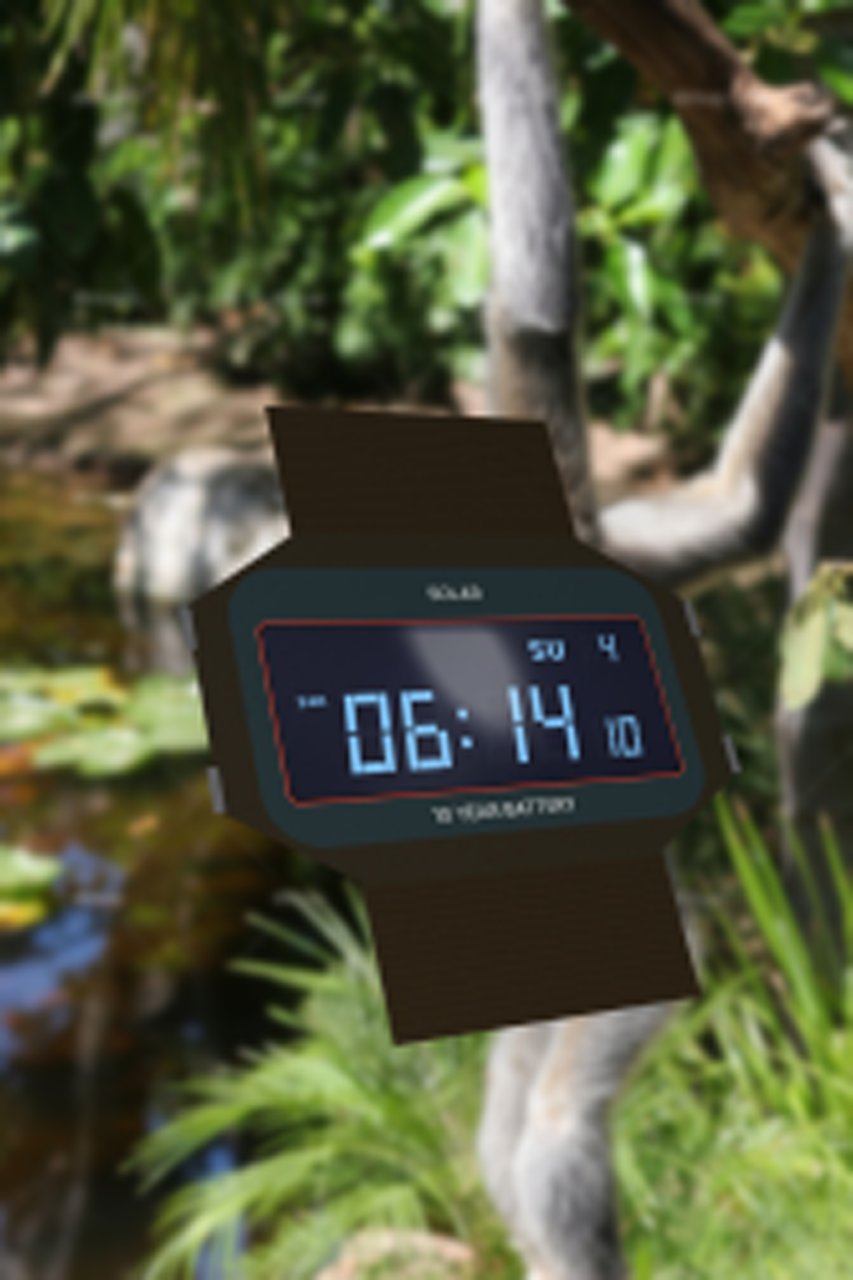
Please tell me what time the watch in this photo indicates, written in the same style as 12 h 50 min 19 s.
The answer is 6 h 14 min 10 s
